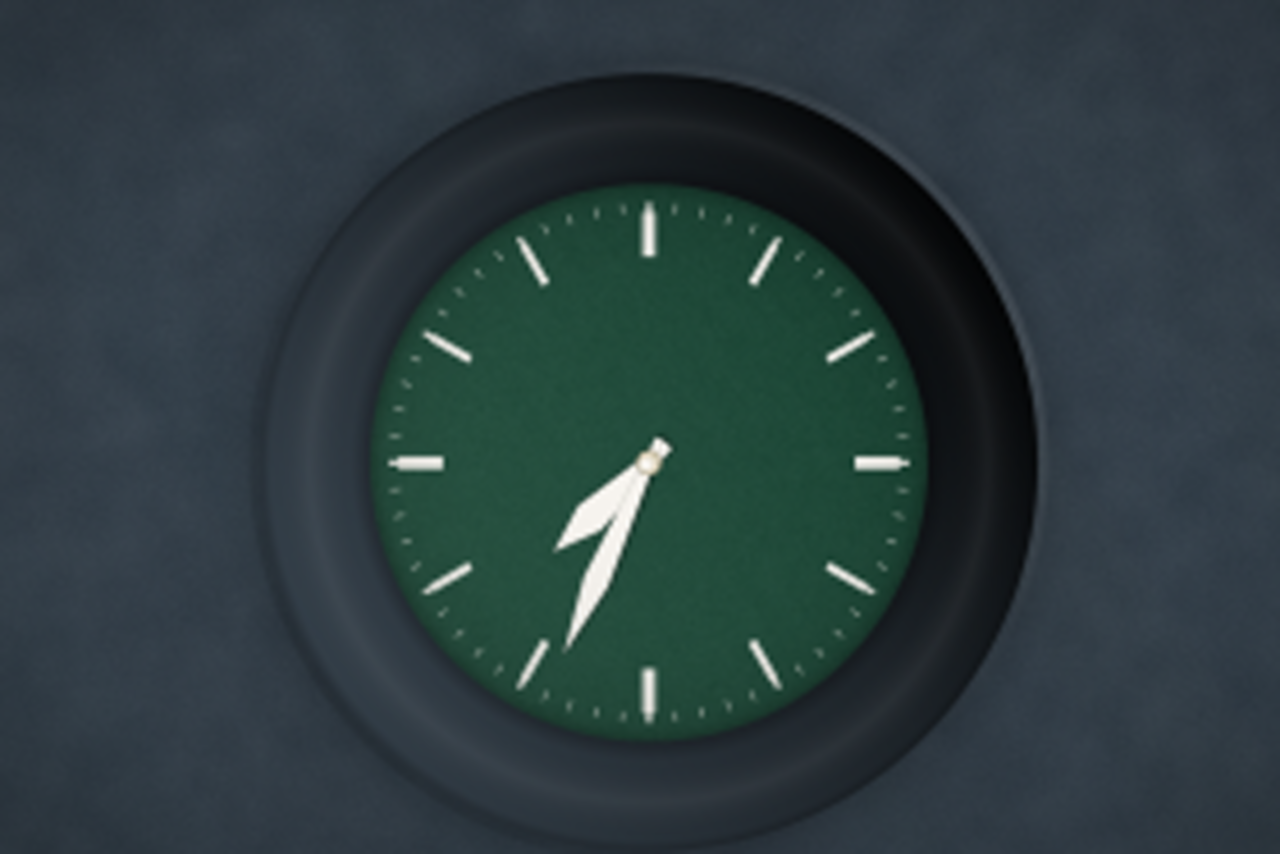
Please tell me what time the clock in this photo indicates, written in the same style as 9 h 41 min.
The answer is 7 h 34 min
